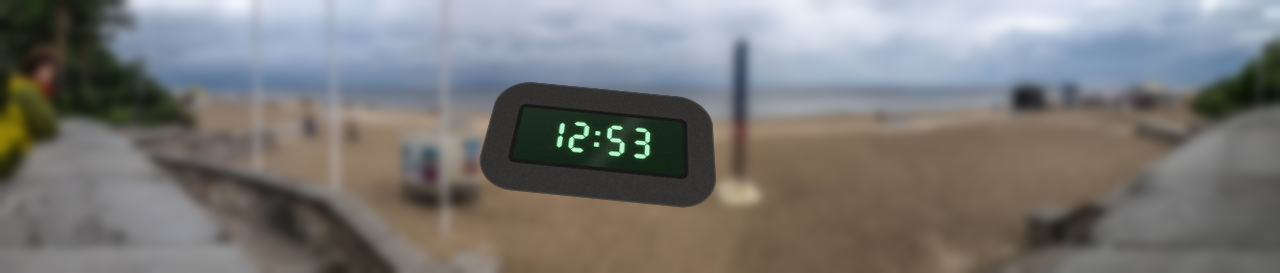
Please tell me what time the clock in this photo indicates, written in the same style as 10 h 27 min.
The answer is 12 h 53 min
